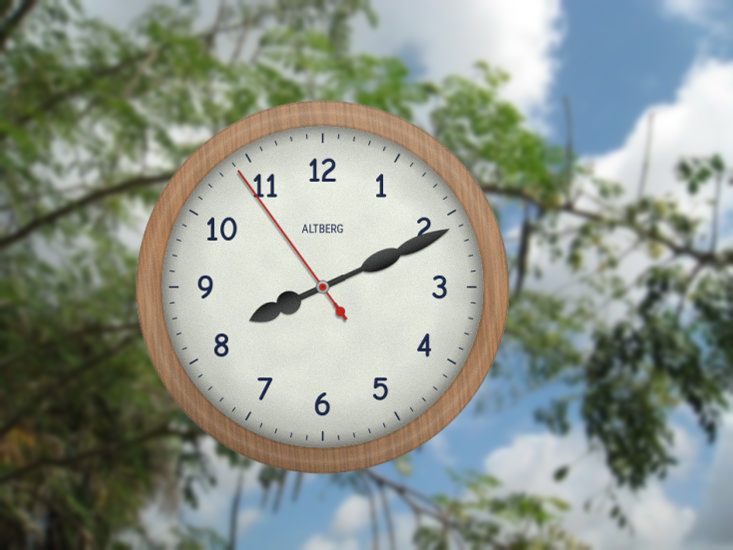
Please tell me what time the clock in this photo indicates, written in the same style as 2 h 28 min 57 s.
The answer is 8 h 10 min 54 s
